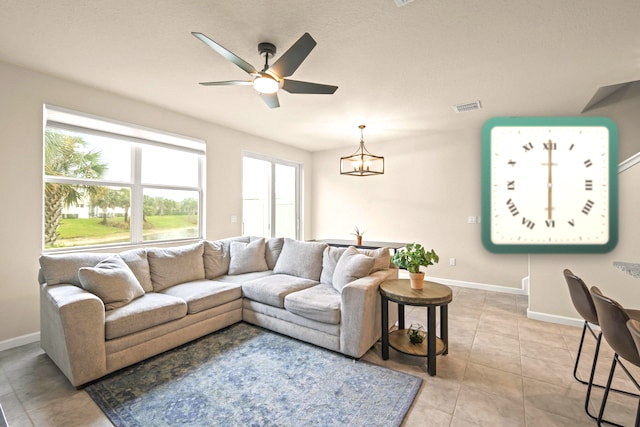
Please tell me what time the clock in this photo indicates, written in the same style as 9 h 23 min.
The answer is 6 h 00 min
